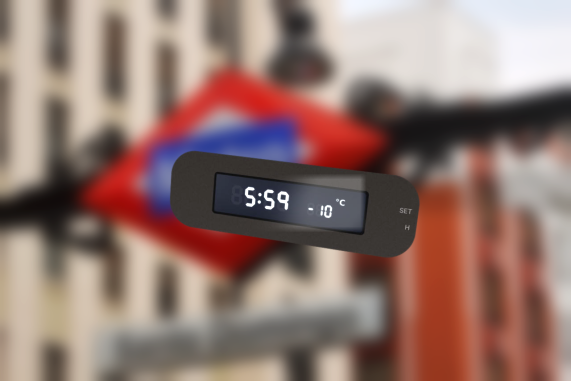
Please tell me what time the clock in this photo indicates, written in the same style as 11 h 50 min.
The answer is 5 h 59 min
